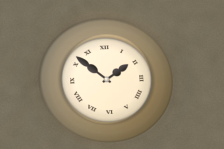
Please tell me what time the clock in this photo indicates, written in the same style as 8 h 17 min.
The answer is 1 h 52 min
